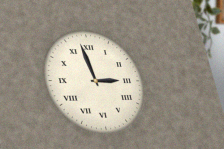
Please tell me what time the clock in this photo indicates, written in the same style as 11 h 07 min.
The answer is 2 h 58 min
